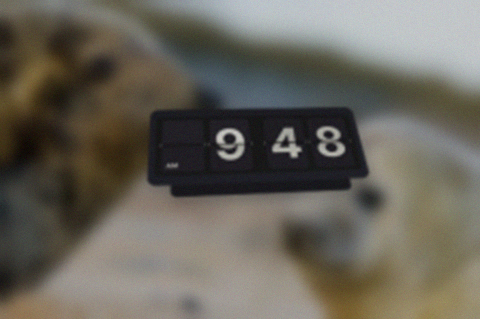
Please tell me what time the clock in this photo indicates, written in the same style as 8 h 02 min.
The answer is 9 h 48 min
